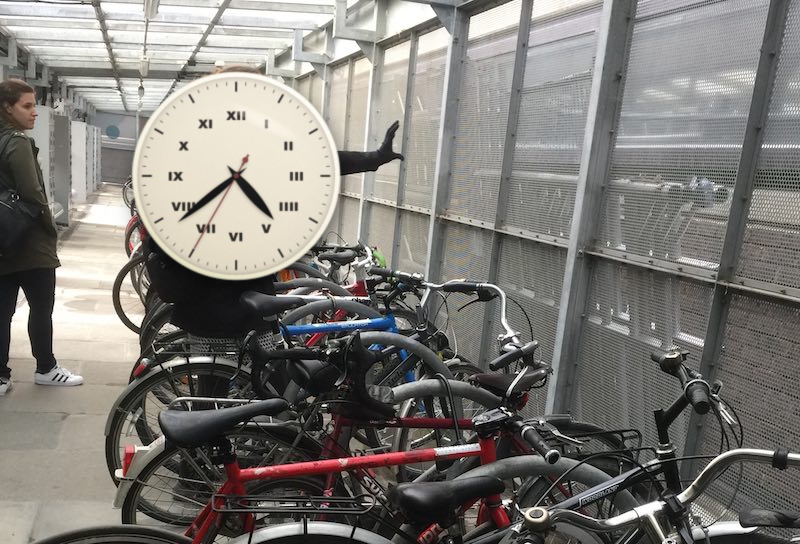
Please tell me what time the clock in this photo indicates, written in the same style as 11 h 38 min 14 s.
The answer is 4 h 38 min 35 s
